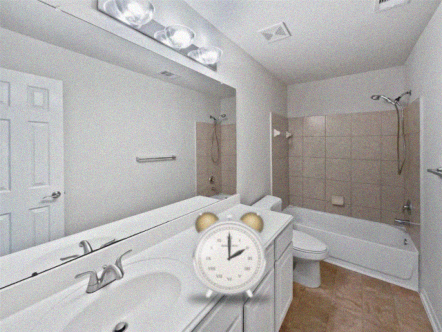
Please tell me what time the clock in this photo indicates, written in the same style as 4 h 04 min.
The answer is 2 h 00 min
